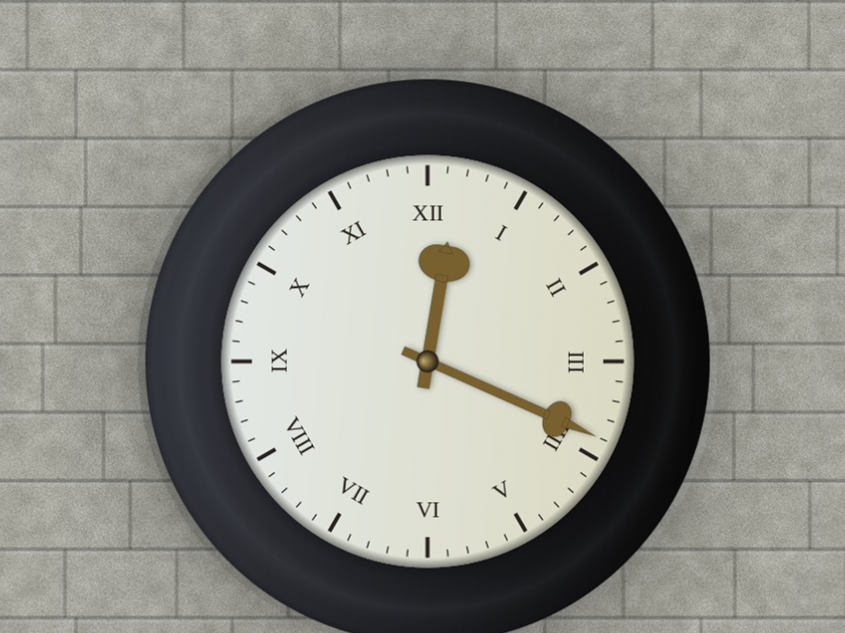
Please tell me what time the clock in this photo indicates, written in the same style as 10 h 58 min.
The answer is 12 h 19 min
